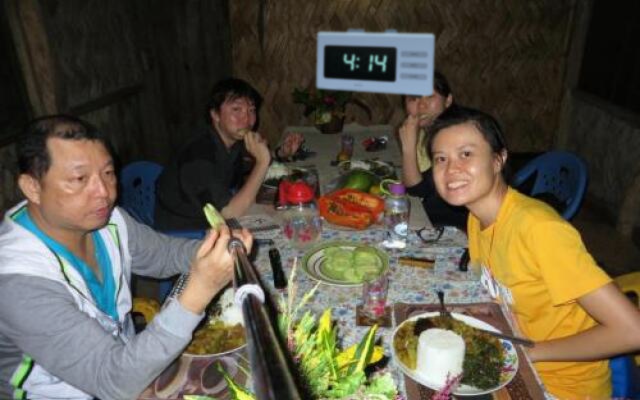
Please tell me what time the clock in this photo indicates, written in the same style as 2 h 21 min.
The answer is 4 h 14 min
